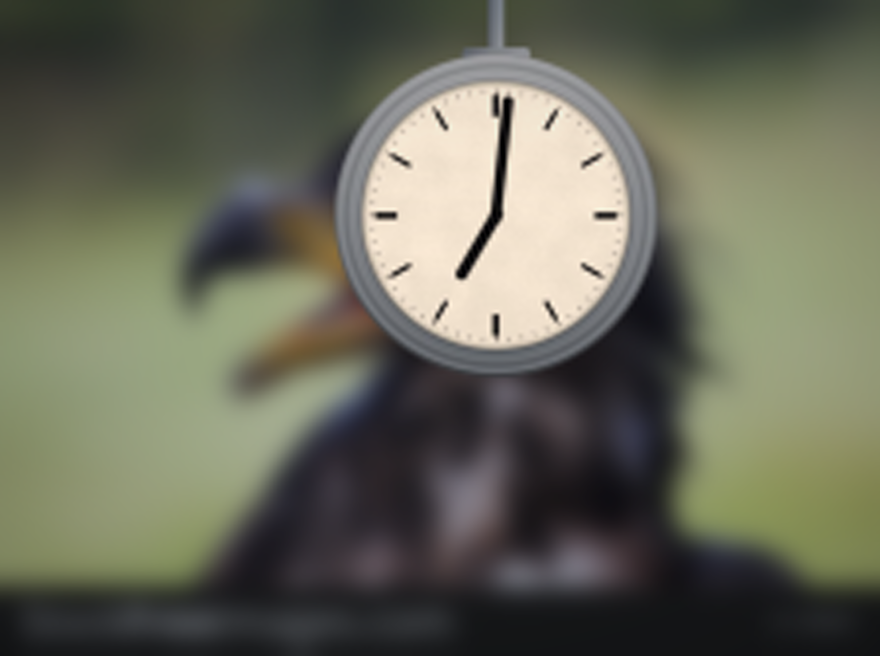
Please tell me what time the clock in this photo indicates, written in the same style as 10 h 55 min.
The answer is 7 h 01 min
